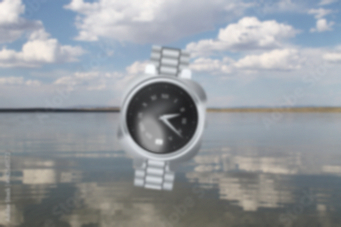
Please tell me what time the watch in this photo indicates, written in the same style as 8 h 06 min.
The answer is 2 h 21 min
